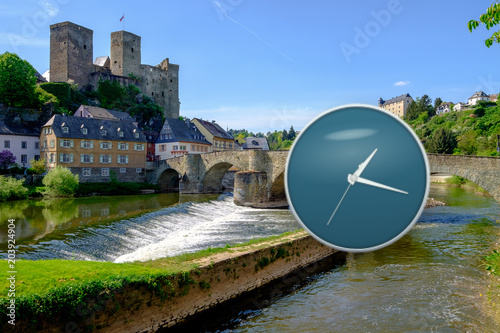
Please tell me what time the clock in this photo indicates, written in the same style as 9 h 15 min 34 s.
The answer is 1 h 17 min 35 s
